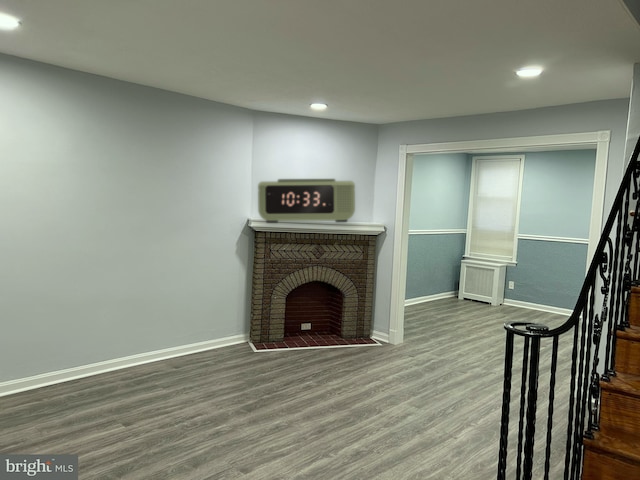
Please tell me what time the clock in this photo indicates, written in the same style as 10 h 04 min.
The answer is 10 h 33 min
